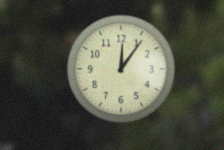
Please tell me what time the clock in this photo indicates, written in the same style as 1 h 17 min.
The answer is 12 h 06 min
